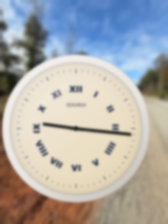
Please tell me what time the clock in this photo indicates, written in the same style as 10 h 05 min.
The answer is 9 h 16 min
